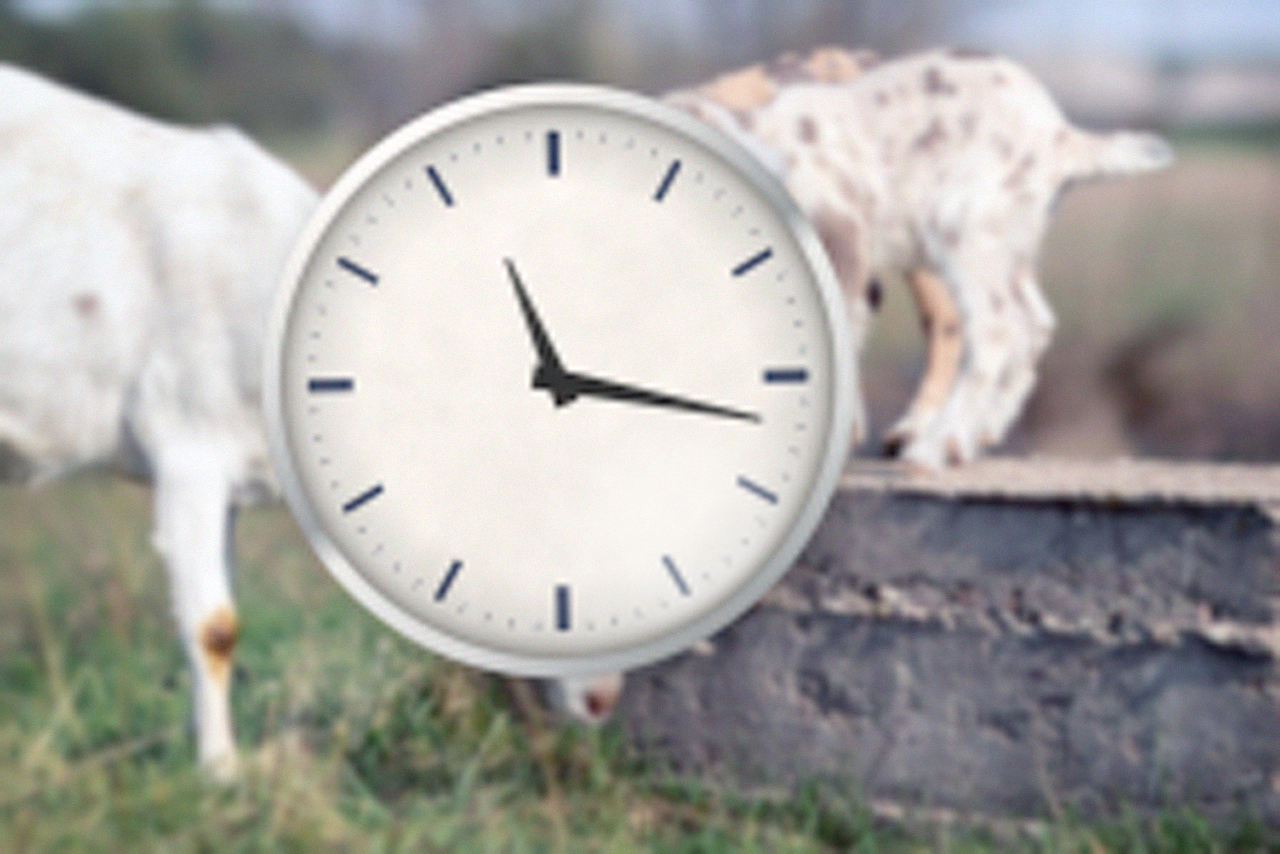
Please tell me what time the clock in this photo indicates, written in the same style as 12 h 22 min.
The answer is 11 h 17 min
